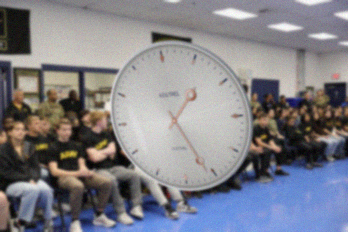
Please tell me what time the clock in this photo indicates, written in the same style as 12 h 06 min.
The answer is 1 h 26 min
